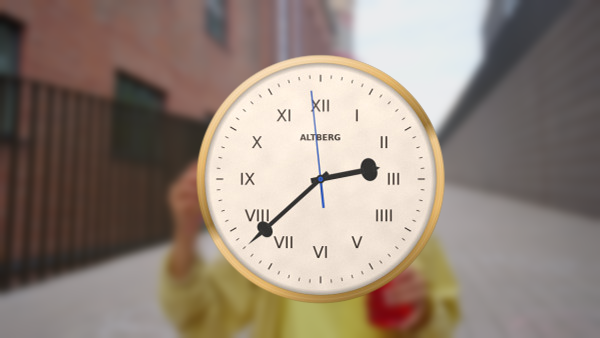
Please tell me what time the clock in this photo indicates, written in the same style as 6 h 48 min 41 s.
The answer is 2 h 37 min 59 s
